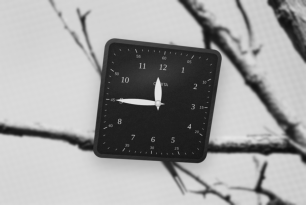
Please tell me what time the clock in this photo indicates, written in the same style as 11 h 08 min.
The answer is 11 h 45 min
